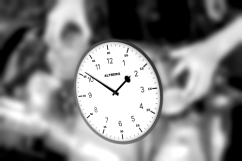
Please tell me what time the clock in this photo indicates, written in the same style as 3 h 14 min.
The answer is 1 h 51 min
